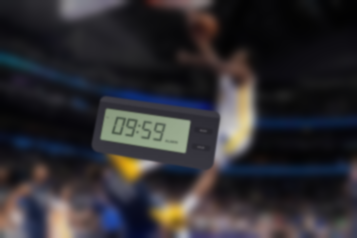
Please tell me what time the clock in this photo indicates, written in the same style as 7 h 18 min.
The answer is 9 h 59 min
